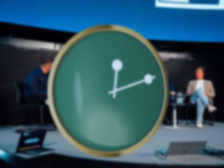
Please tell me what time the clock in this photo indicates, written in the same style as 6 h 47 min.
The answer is 12 h 12 min
